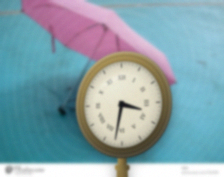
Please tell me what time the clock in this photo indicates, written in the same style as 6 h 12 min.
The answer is 3 h 32 min
